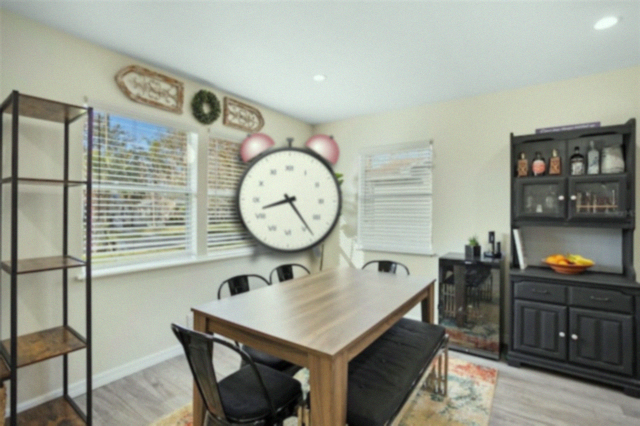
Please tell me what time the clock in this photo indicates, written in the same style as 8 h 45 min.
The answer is 8 h 24 min
